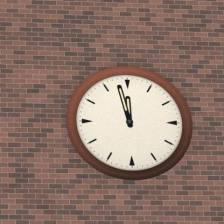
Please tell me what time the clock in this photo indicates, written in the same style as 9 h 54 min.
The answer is 11 h 58 min
